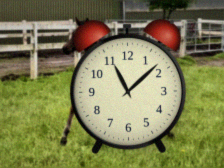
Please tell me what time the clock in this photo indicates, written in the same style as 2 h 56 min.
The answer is 11 h 08 min
